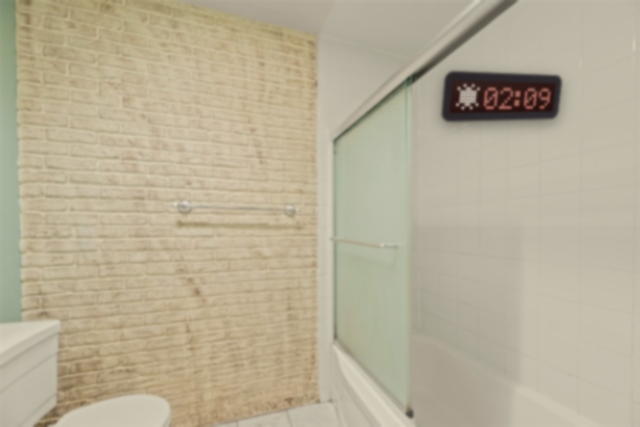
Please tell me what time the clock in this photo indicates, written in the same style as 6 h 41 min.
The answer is 2 h 09 min
